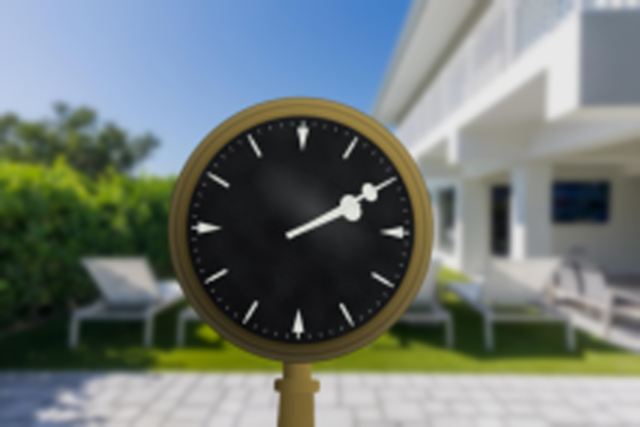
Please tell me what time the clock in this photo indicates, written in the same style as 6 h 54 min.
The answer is 2 h 10 min
